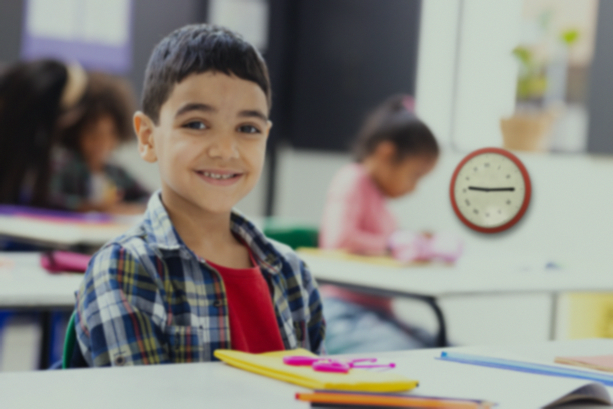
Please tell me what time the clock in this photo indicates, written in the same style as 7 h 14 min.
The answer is 9 h 15 min
